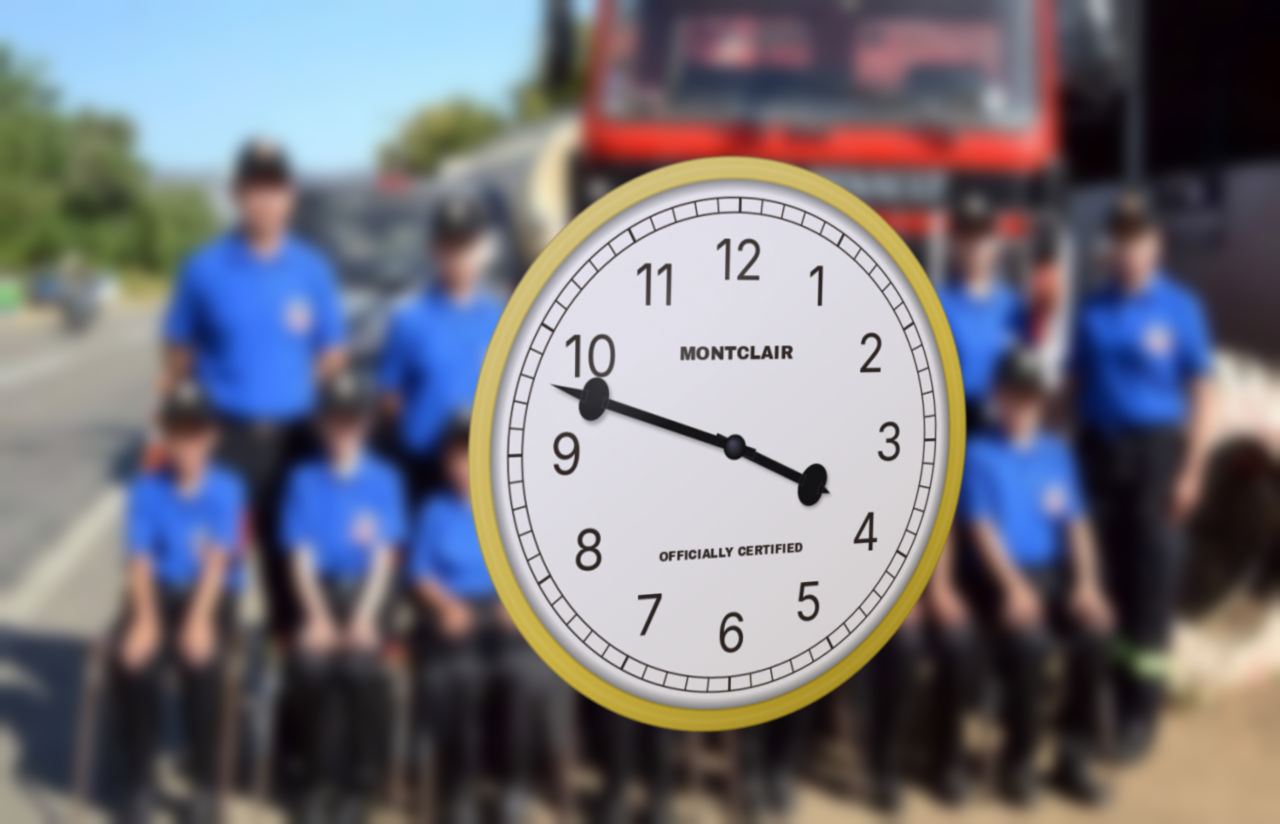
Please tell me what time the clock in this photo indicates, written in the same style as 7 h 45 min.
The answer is 3 h 48 min
